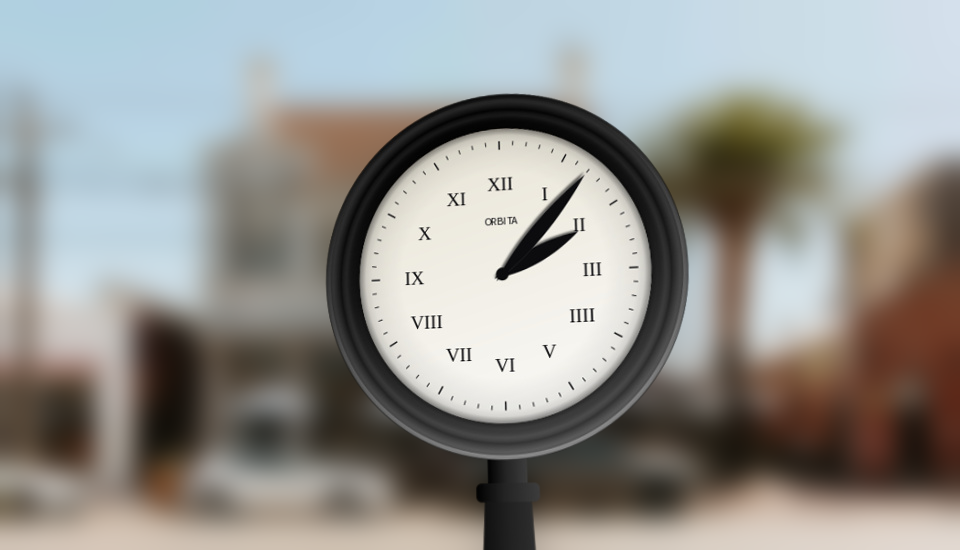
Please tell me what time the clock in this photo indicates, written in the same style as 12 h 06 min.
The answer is 2 h 07 min
